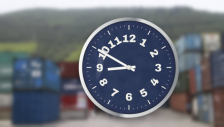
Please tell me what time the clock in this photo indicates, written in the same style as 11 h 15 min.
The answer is 8 h 50 min
